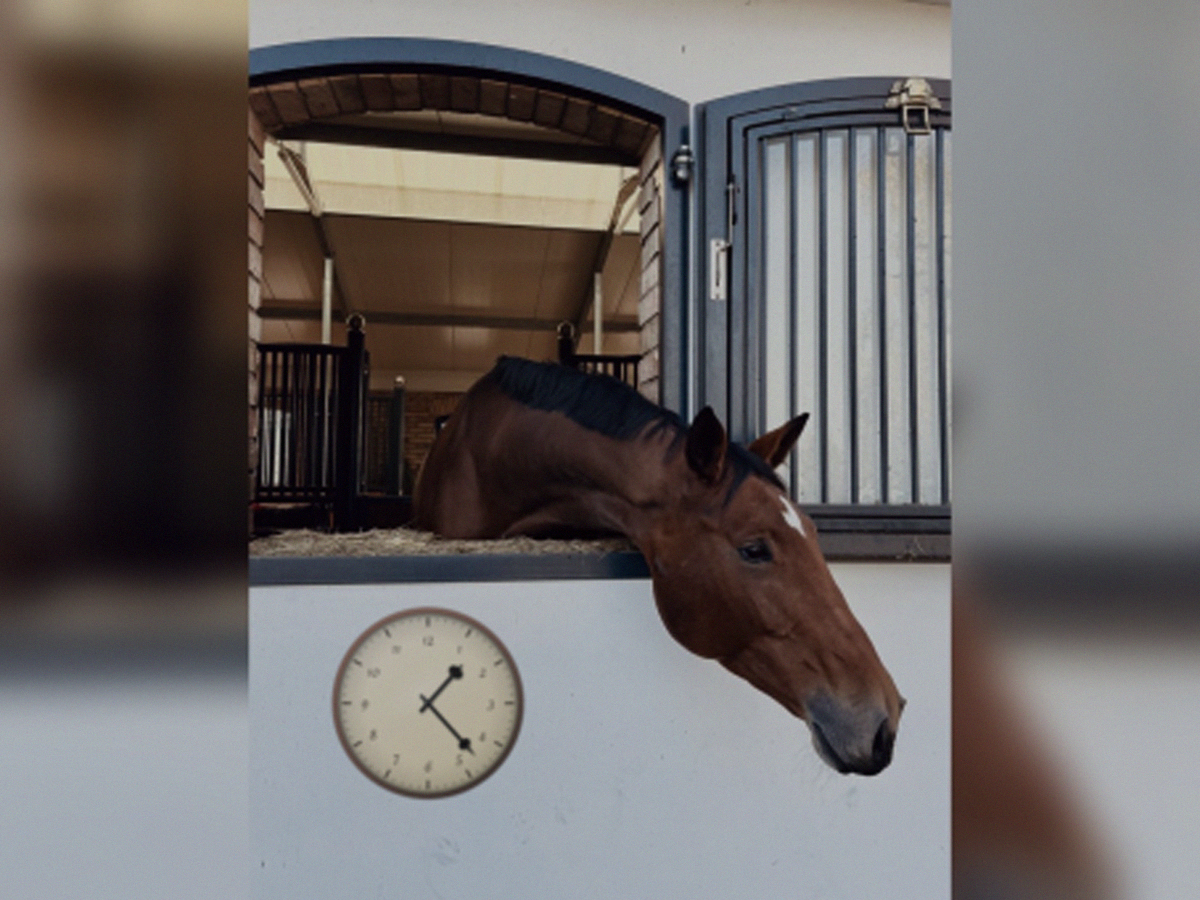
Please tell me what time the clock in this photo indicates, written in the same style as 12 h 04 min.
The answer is 1 h 23 min
